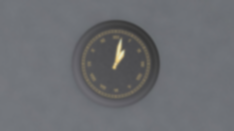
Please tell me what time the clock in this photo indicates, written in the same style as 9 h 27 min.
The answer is 1 h 02 min
